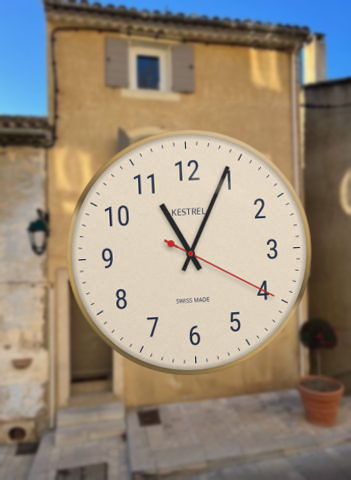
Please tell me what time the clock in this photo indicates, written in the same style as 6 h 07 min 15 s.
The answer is 11 h 04 min 20 s
